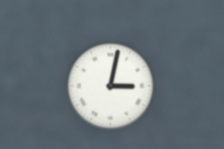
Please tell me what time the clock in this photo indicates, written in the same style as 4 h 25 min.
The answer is 3 h 02 min
